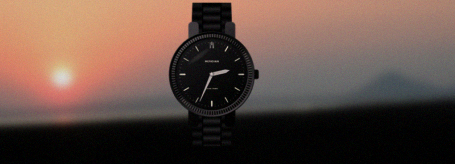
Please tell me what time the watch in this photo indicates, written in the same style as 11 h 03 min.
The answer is 2 h 34 min
